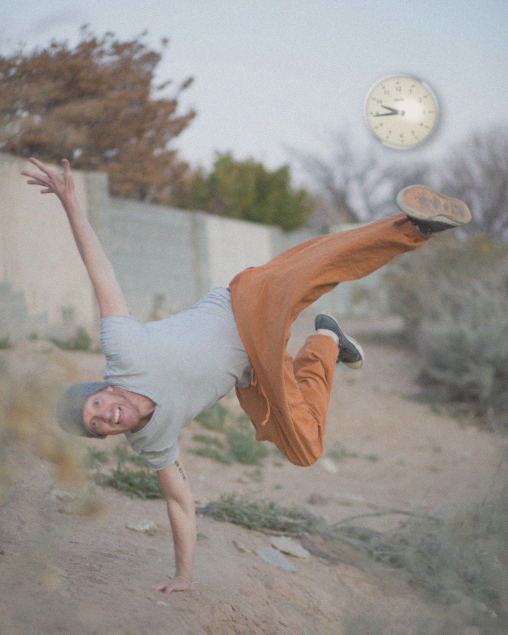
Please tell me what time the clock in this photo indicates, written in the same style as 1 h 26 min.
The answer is 9 h 44 min
